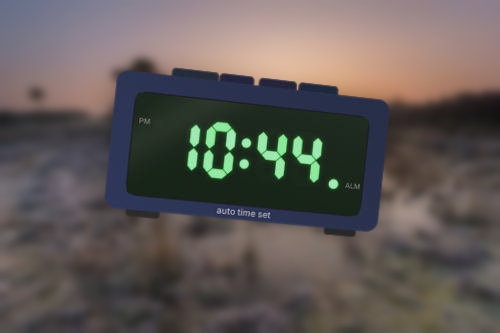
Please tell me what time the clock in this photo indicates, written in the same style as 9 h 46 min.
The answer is 10 h 44 min
